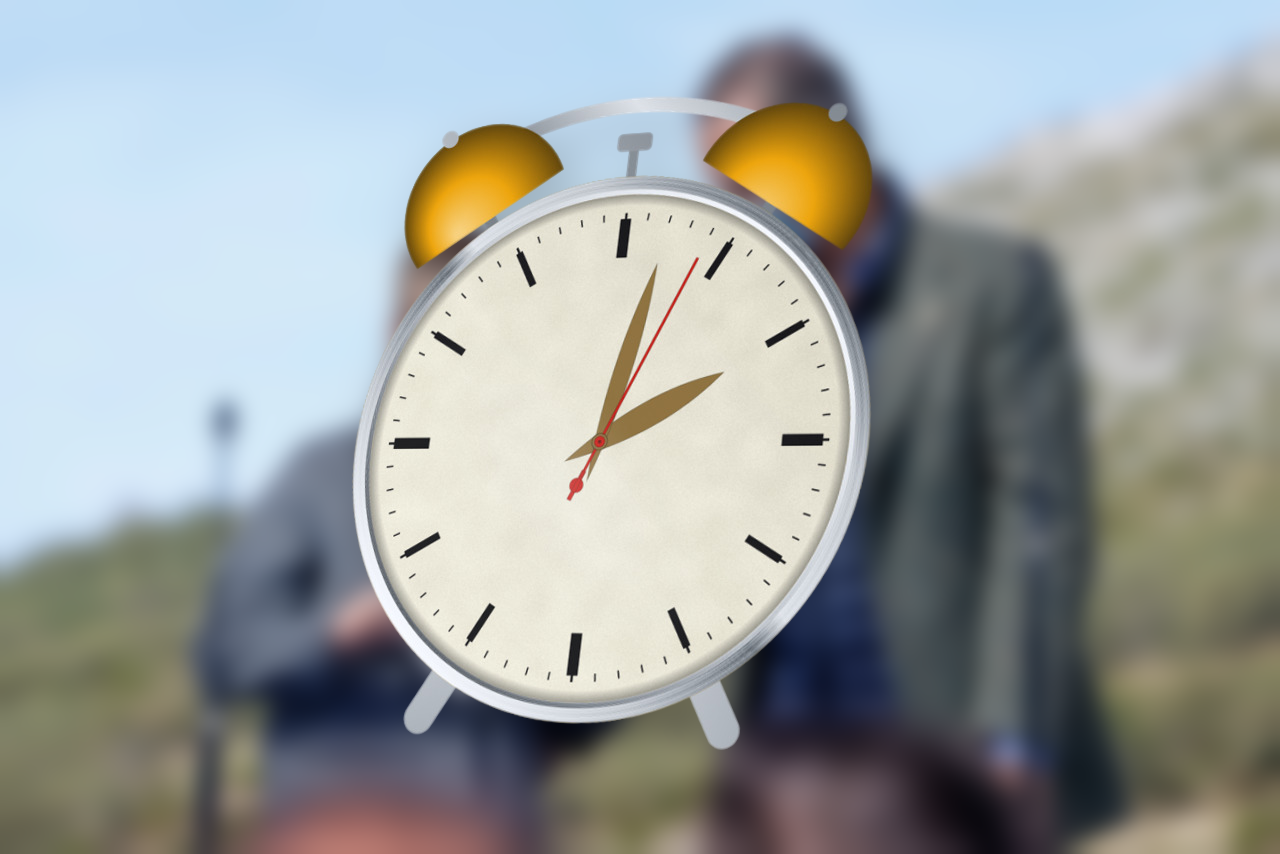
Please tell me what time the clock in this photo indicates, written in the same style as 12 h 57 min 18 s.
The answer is 2 h 02 min 04 s
